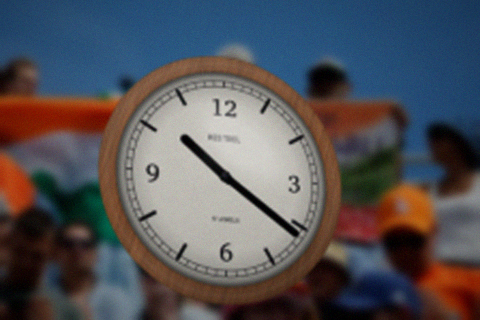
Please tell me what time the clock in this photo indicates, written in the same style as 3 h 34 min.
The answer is 10 h 21 min
